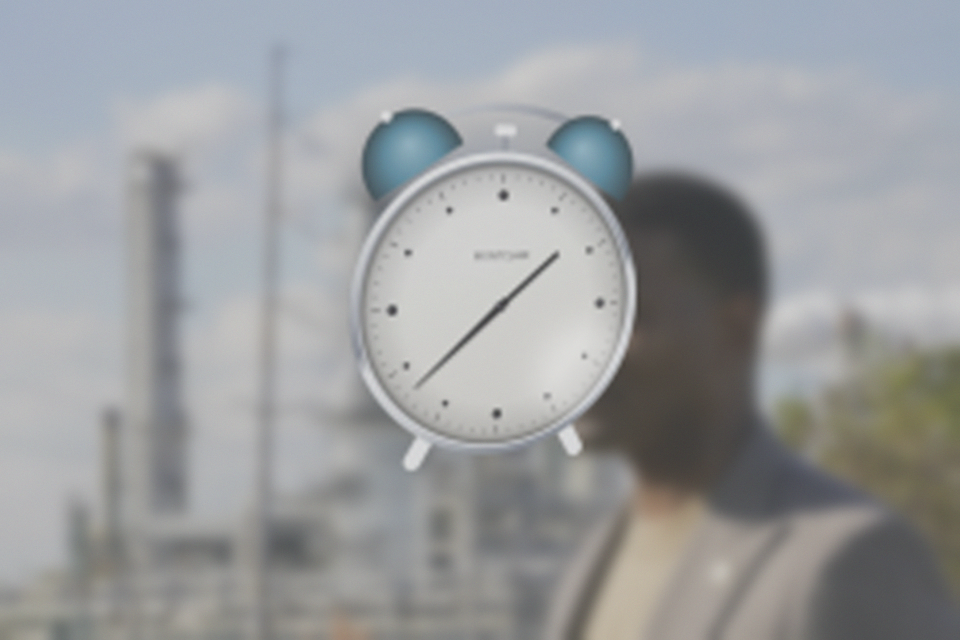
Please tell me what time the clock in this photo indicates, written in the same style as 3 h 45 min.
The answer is 1 h 38 min
